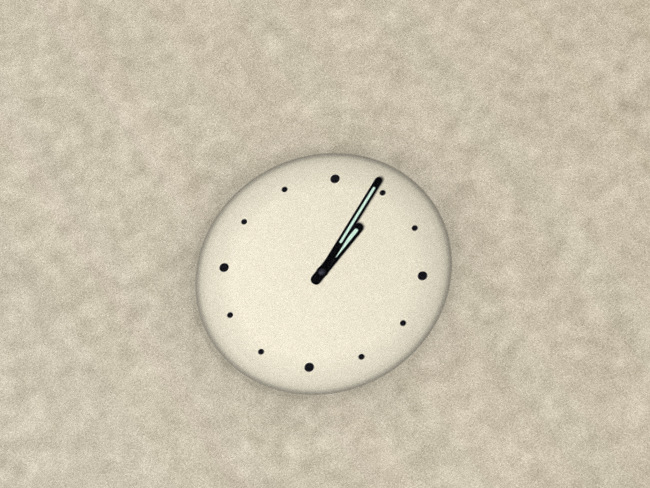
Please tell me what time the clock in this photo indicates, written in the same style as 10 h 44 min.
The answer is 1 h 04 min
